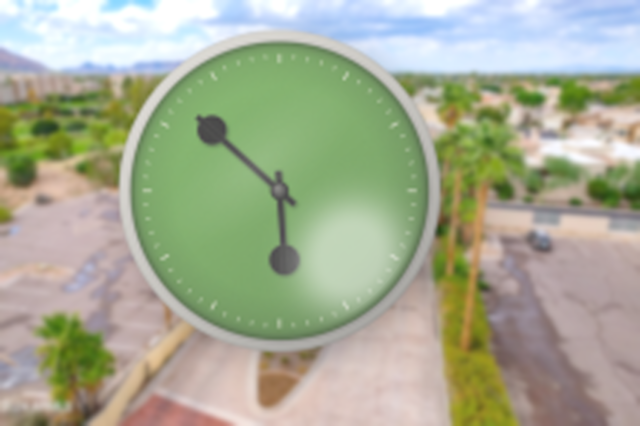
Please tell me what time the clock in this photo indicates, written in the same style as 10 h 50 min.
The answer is 5 h 52 min
